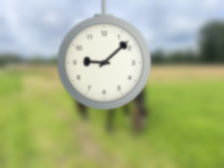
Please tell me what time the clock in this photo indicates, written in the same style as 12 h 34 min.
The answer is 9 h 08 min
